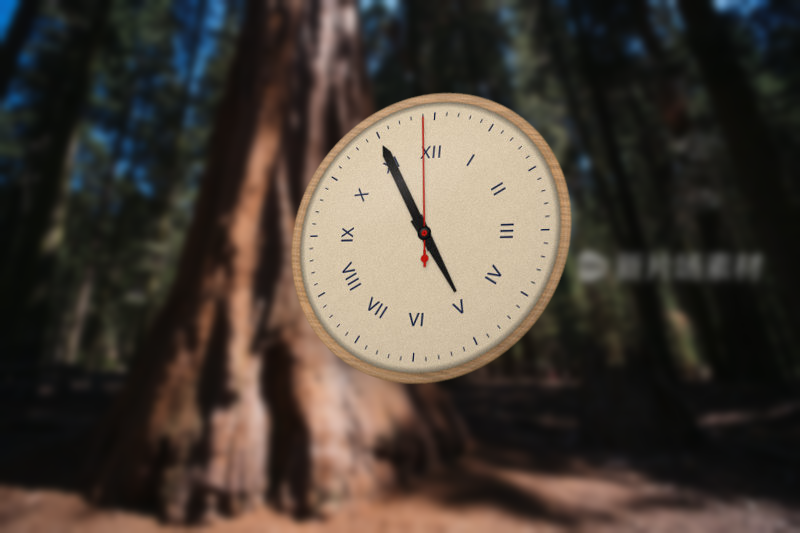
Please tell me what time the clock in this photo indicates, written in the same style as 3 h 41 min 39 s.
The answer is 4 h 54 min 59 s
